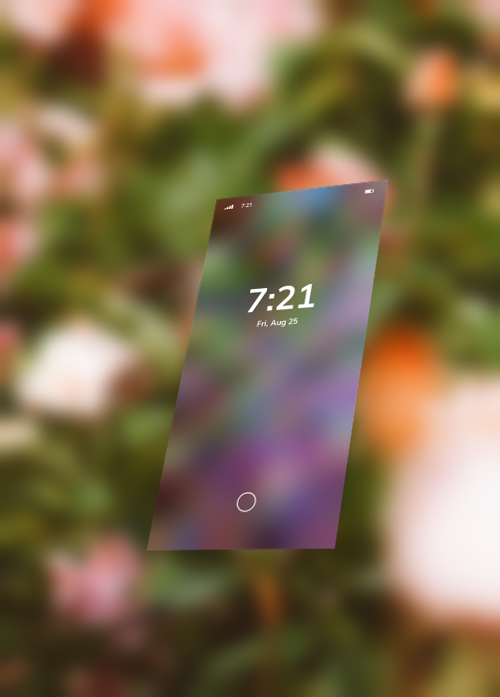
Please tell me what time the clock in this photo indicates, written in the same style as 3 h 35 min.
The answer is 7 h 21 min
